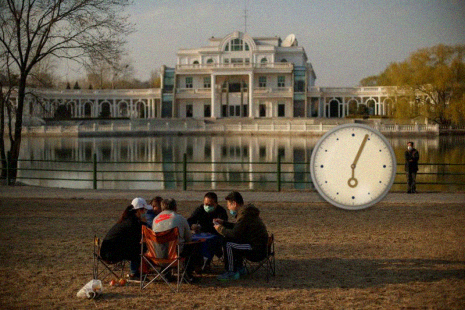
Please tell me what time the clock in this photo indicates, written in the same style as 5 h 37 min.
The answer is 6 h 04 min
